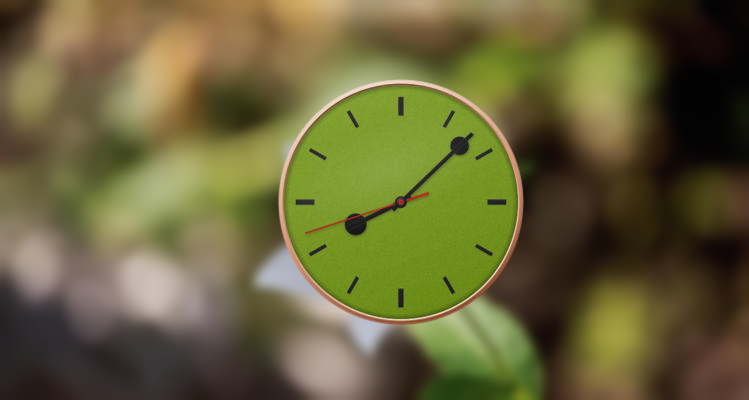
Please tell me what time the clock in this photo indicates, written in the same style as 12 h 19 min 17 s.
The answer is 8 h 07 min 42 s
